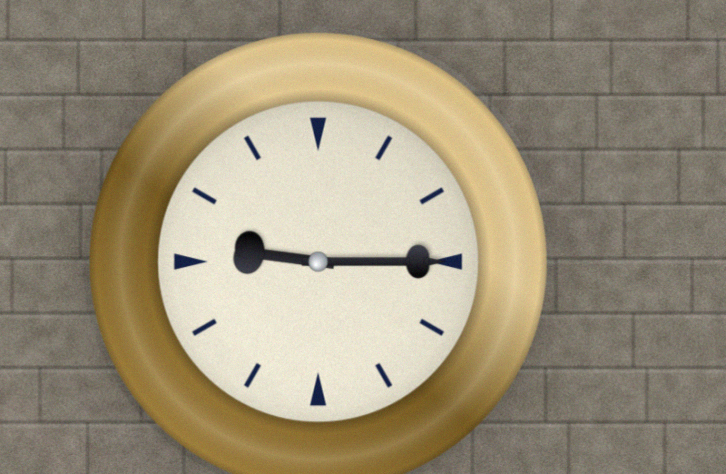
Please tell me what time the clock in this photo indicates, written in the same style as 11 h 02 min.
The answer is 9 h 15 min
